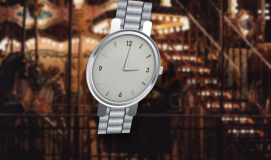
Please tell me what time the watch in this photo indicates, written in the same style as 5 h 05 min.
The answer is 3 h 01 min
